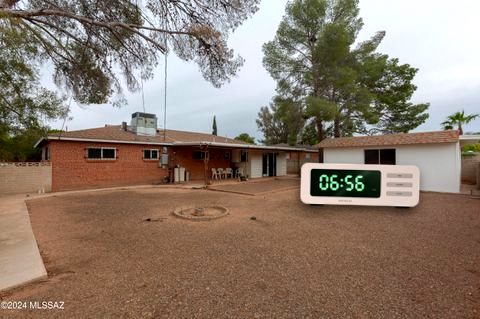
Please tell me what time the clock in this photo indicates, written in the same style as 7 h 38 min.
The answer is 6 h 56 min
